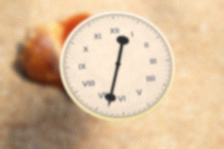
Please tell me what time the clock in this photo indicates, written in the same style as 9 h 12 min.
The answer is 12 h 33 min
